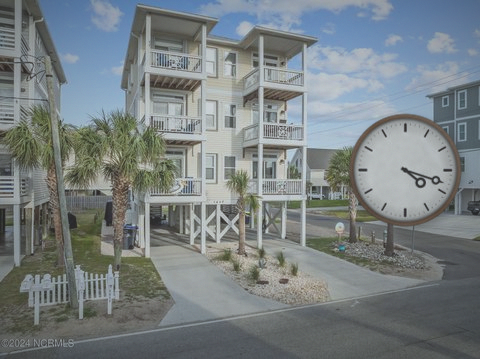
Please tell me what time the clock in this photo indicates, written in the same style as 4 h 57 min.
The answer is 4 h 18 min
